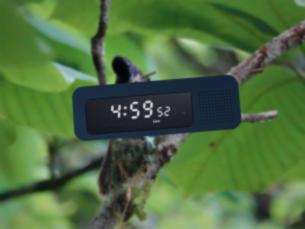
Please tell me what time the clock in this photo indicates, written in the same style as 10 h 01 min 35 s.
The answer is 4 h 59 min 52 s
